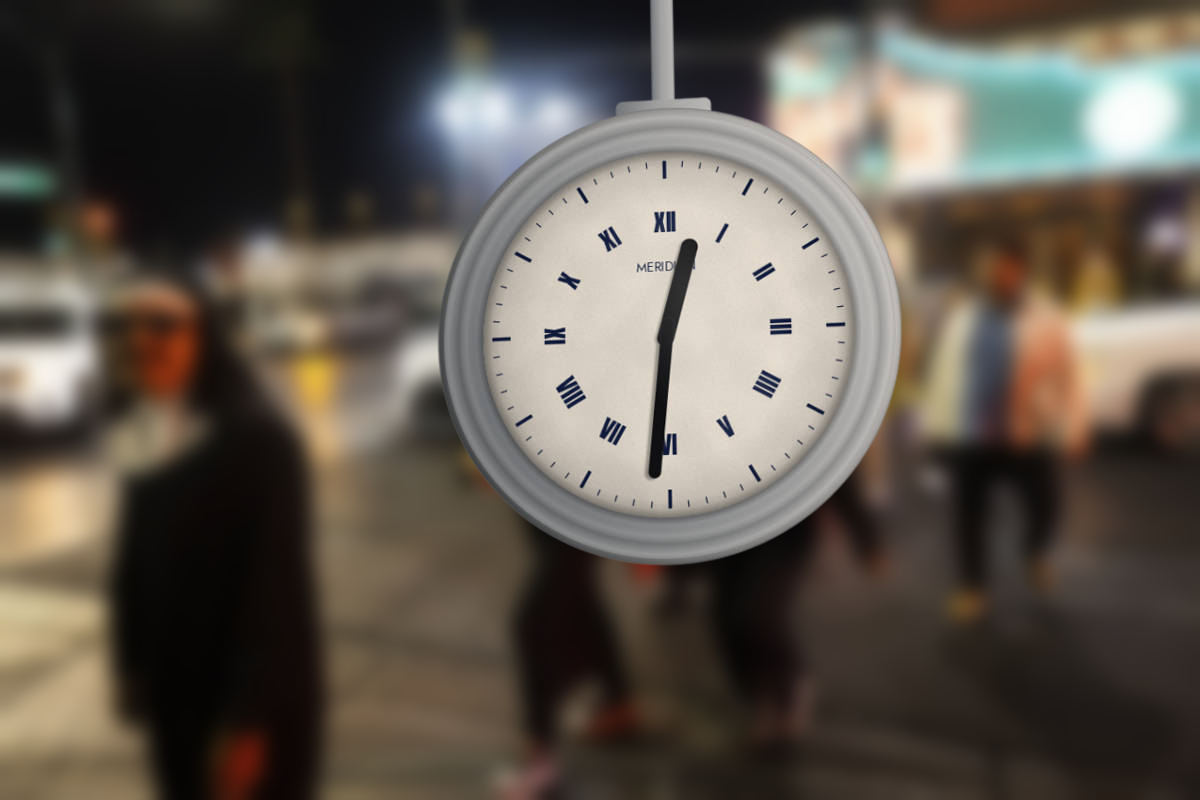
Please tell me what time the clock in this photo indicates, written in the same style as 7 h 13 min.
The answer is 12 h 31 min
